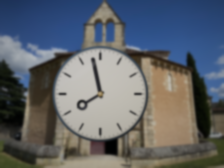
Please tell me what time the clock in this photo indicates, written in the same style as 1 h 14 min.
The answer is 7 h 58 min
